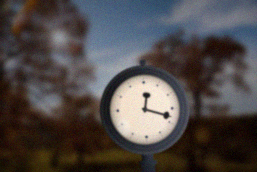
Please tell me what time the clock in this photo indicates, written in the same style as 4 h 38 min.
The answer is 12 h 18 min
